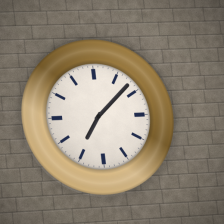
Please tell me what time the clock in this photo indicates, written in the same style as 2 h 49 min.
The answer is 7 h 08 min
